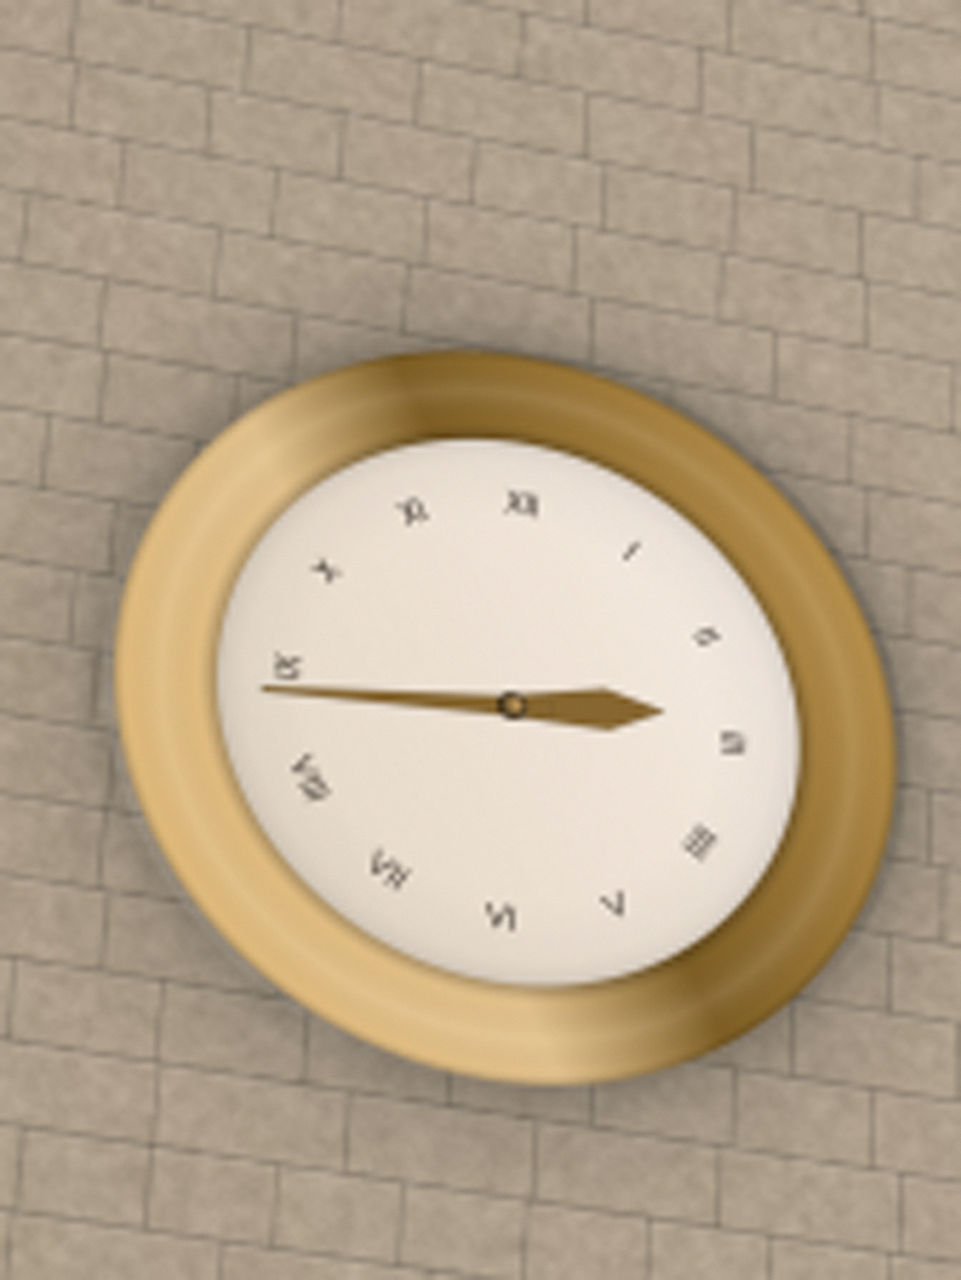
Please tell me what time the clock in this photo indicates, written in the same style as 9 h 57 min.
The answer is 2 h 44 min
